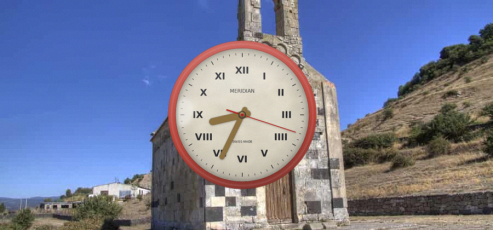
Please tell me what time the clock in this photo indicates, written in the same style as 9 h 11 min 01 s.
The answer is 8 h 34 min 18 s
